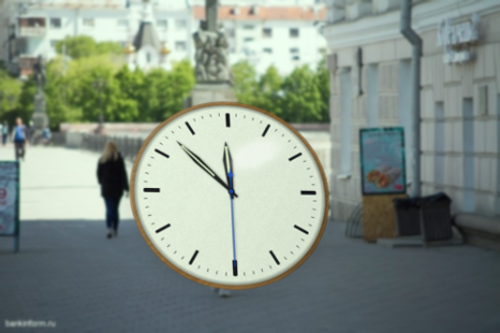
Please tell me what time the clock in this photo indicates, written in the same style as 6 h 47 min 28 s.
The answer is 11 h 52 min 30 s
